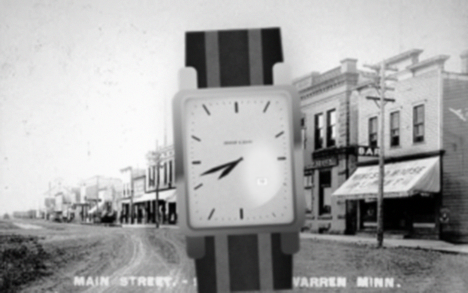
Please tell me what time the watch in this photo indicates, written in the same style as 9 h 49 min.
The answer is 7 h 42 min
